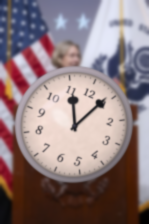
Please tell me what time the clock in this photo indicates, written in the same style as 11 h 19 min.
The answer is 11 h 04 min
